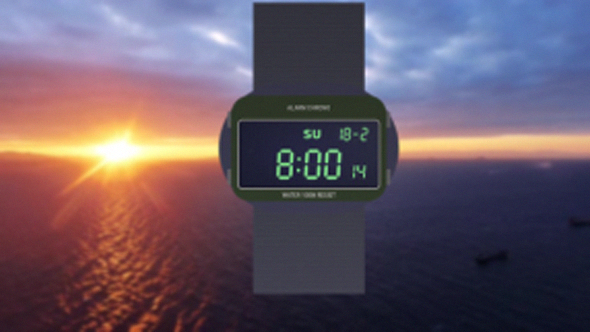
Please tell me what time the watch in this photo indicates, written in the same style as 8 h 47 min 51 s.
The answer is 8 h 00 min 14 s
